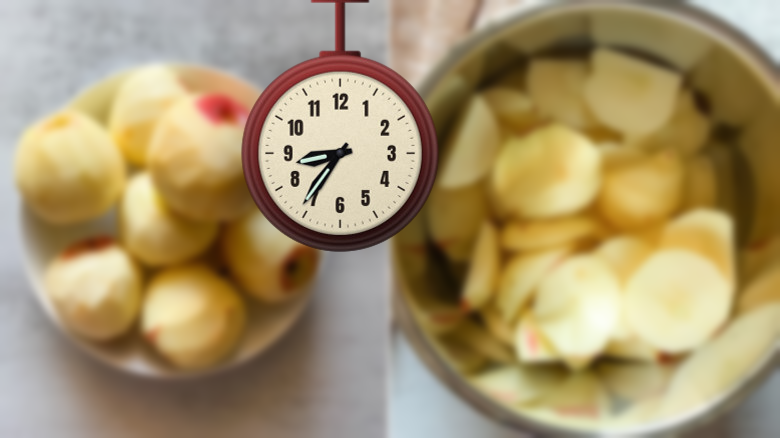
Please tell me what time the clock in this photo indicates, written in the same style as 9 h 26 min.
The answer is 8 h 36 min
